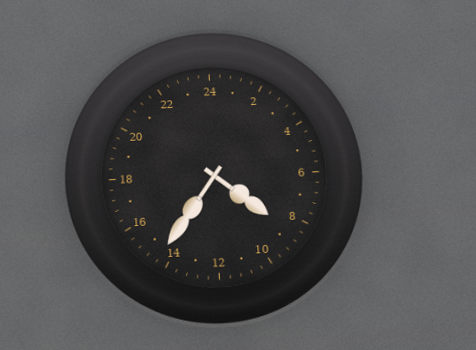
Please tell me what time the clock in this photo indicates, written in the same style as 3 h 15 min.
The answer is 8 h 36 min
